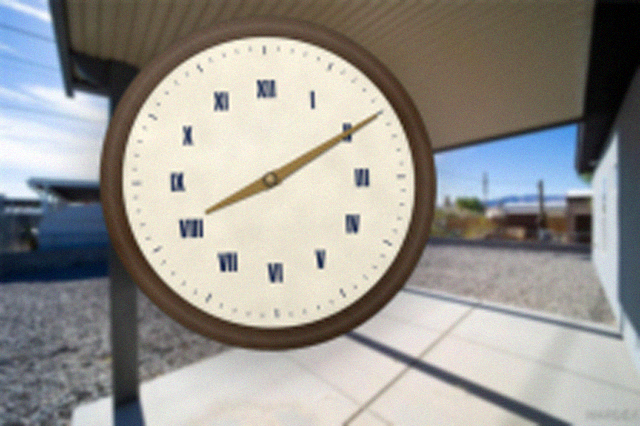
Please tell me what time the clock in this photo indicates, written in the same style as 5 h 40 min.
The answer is 8 h 10 min
